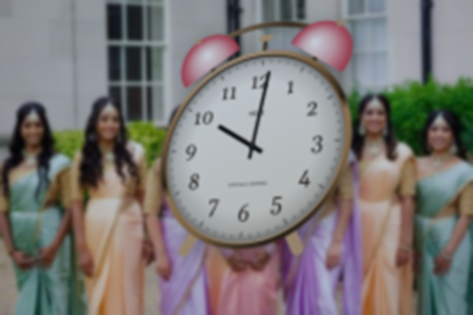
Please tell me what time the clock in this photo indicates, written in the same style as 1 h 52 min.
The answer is 10 h 01 min
